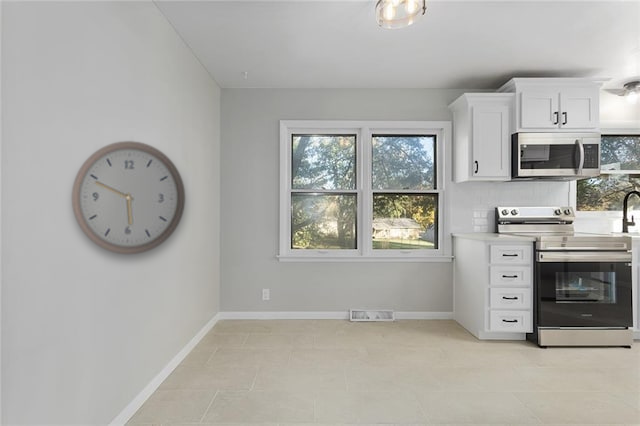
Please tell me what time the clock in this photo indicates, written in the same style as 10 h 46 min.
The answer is 5 h 49 min
